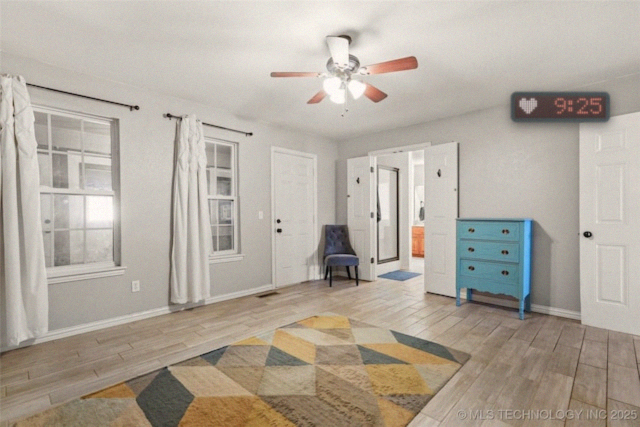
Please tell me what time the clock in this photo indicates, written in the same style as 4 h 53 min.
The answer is 9 h 25 min
